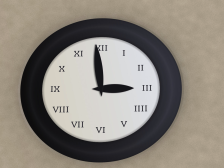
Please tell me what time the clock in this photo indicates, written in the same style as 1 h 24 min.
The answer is 2 h 59 min
